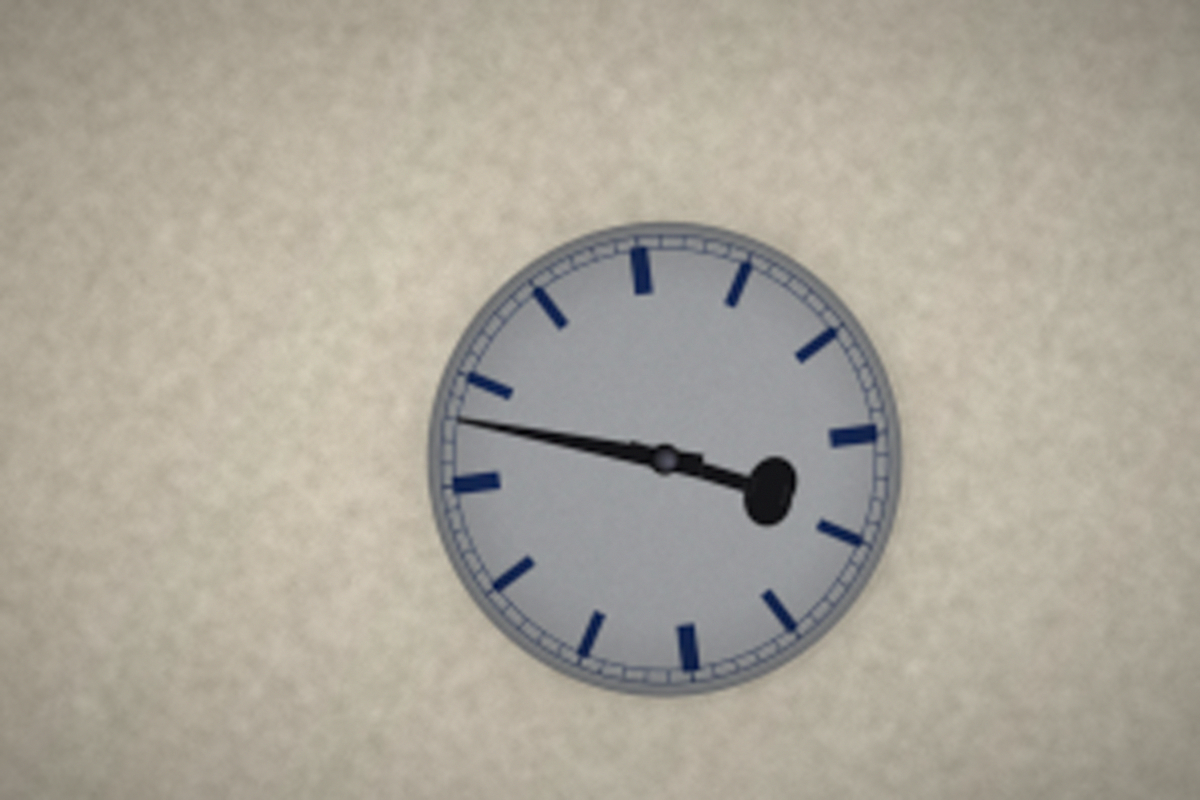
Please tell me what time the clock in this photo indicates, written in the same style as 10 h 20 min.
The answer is 3 h 48 min
